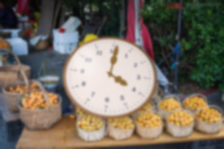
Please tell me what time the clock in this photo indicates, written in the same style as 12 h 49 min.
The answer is 4 h 01 min
